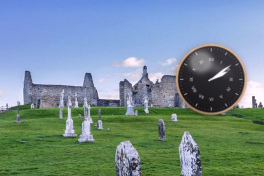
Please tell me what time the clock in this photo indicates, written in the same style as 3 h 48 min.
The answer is 2 h 09 min
